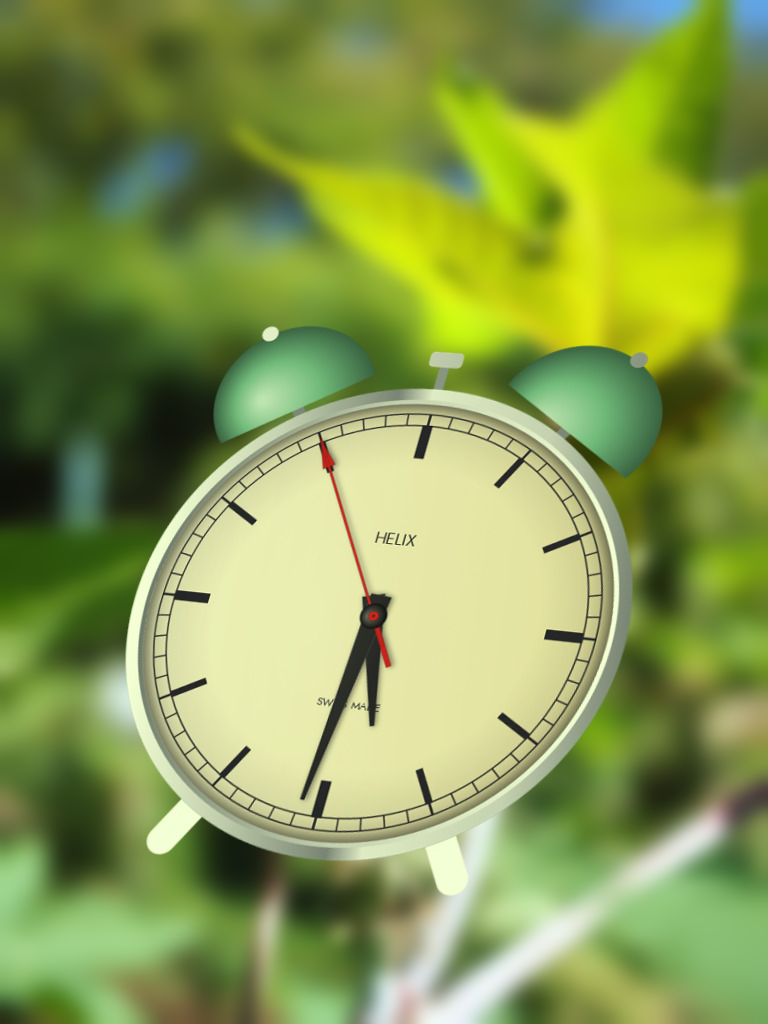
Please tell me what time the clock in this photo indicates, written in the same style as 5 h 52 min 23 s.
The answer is 5 h 30 min 55 s
